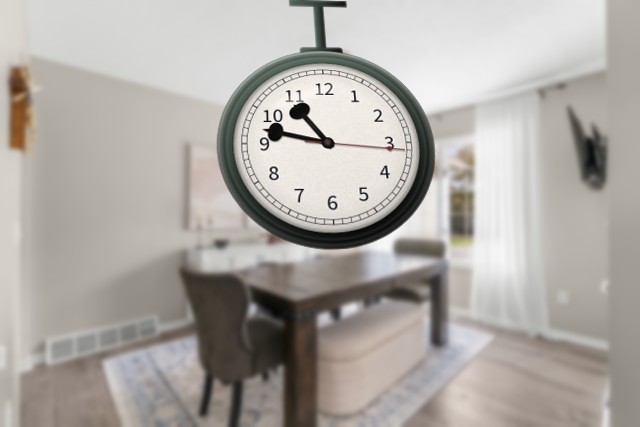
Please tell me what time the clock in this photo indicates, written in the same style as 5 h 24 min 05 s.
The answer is 10 h 47 min 16 s
